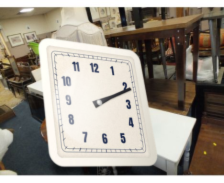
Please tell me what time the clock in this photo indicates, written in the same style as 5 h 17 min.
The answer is 2 h 11 min
